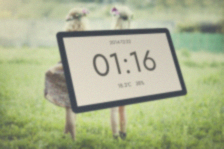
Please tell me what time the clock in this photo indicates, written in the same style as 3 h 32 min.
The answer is 1 h 16 min
